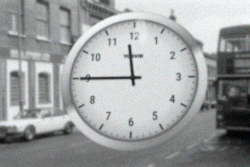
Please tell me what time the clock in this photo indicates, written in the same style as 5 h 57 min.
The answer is 11 h 45 min
